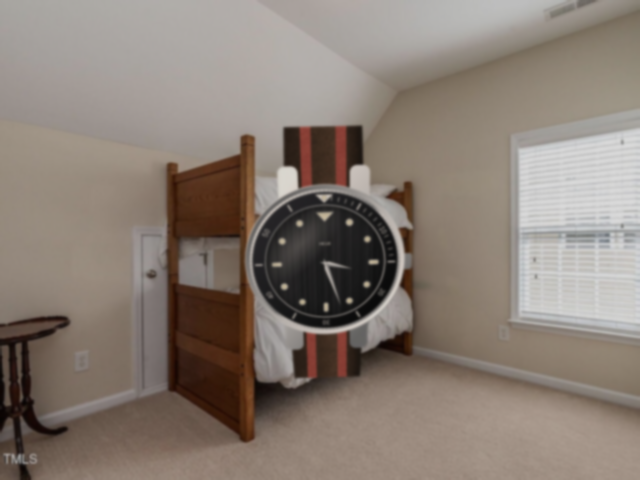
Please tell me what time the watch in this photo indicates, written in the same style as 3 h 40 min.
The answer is 3 h 27 min
